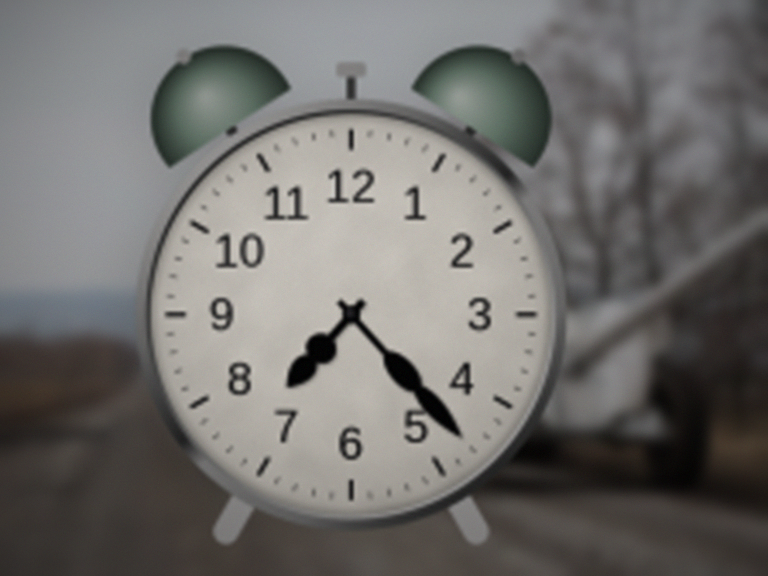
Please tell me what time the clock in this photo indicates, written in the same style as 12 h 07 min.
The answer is 7 h 23 min
